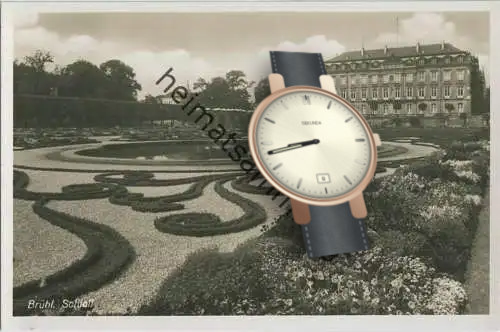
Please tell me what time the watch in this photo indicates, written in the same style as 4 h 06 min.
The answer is 8 h 43 min
